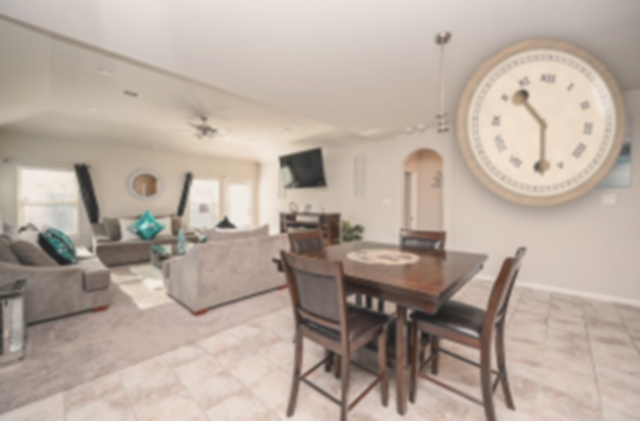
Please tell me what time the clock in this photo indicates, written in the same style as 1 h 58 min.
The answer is 10 h 29 min
